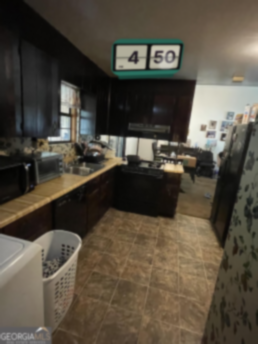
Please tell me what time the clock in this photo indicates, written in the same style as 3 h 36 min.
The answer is 4 h 50 min
